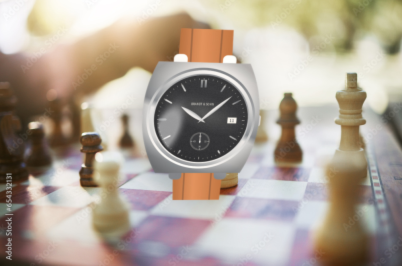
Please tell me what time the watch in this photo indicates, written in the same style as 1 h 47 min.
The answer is 10 h 08 min
